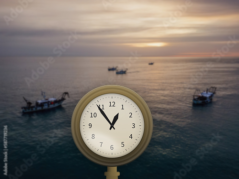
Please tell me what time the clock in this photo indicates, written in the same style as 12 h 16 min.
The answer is 12 h 54 min
